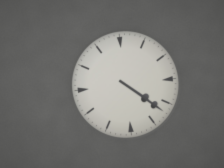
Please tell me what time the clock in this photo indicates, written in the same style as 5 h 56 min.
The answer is 4 h 22 min
